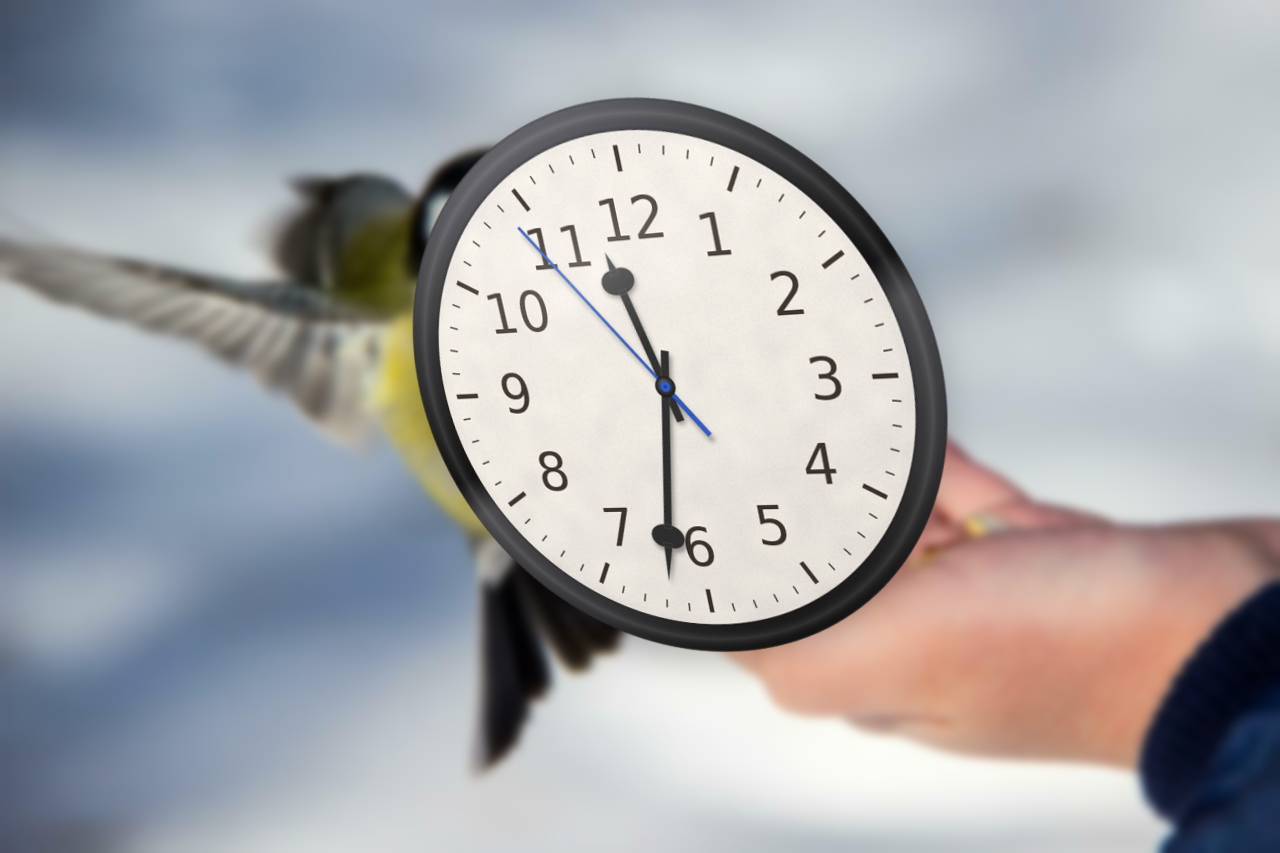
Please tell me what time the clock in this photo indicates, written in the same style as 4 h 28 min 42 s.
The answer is 11 h 31 min 54 s
